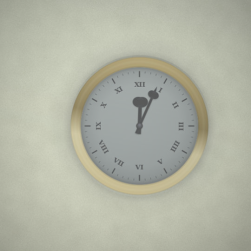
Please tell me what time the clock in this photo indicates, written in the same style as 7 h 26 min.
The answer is 12 h 04 min
